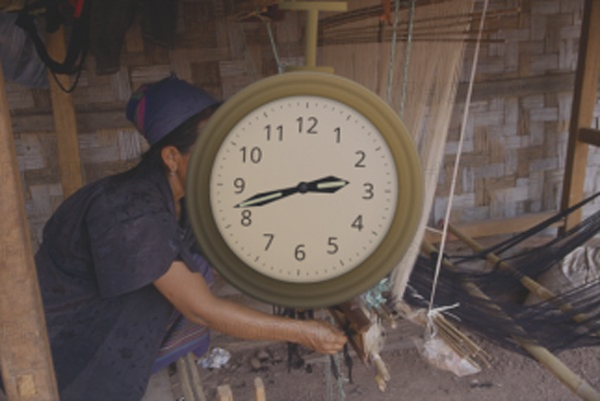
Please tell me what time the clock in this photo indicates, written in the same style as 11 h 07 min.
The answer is 2 h 42 min
